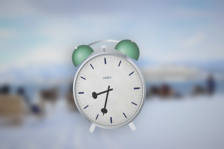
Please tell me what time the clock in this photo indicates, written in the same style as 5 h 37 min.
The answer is 8 h 33 min
